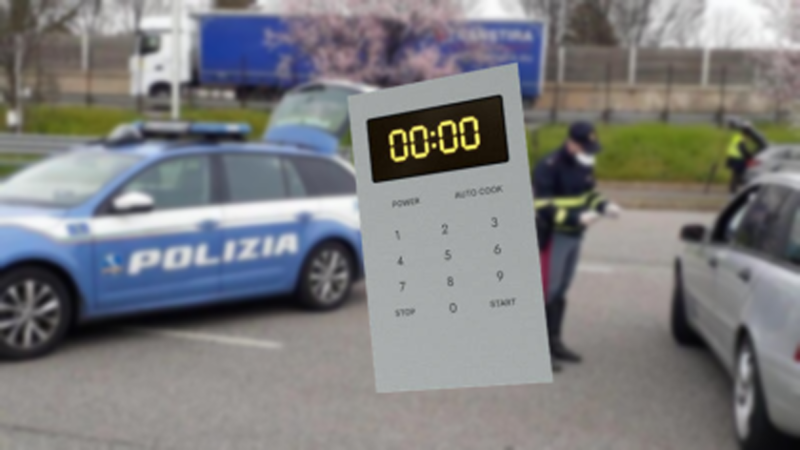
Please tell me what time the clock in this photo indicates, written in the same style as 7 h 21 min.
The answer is 0 h 00 min
